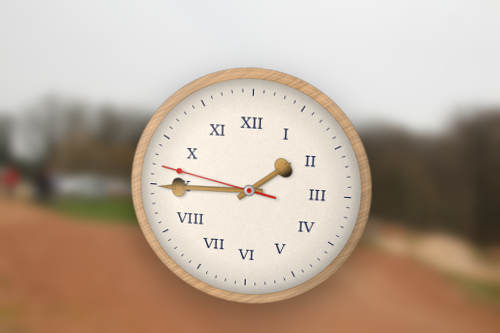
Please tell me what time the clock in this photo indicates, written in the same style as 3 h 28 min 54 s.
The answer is 1 h 44 min 47 s
